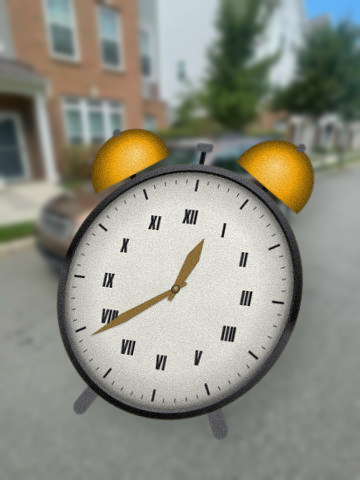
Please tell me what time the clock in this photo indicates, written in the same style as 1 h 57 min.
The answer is 12 h 39 min
